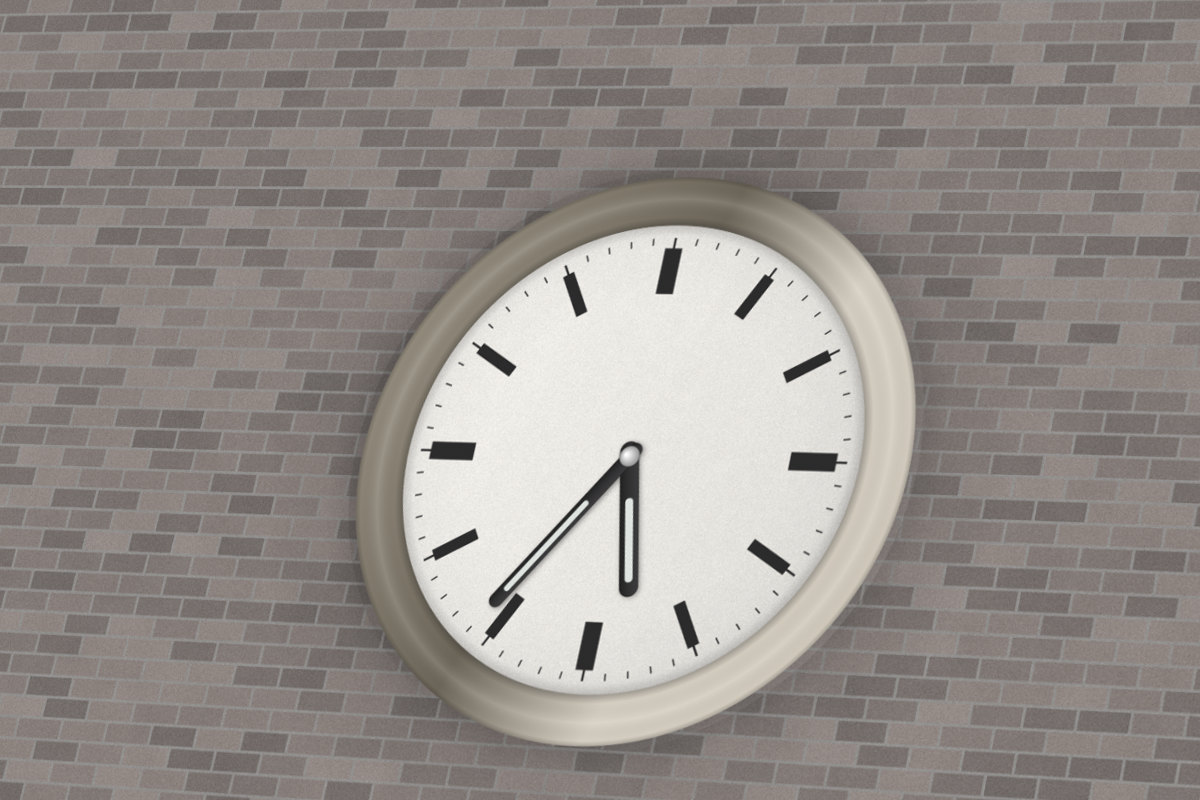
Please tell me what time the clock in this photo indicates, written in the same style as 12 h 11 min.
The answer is 5 h 36 min
